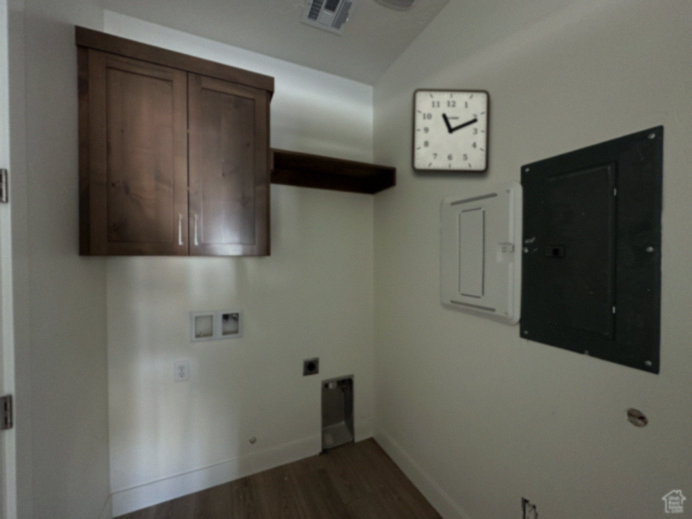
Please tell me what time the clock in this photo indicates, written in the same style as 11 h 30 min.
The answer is 11 h 11 min
